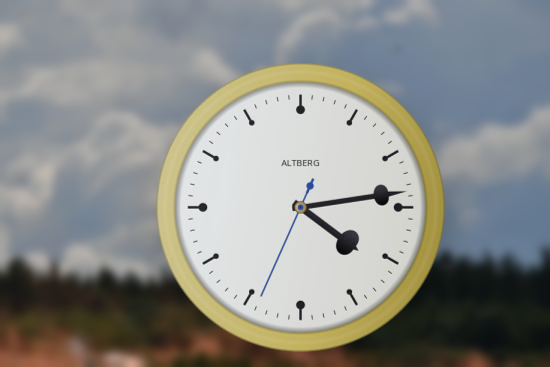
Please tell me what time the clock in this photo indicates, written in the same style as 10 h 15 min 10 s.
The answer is 4 h 13 min 34 s
